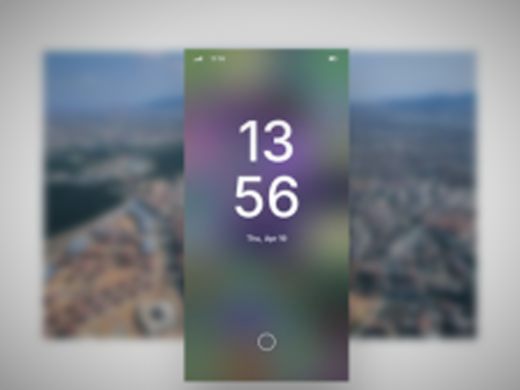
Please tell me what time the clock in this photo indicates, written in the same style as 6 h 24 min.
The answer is 13 h 56 min
